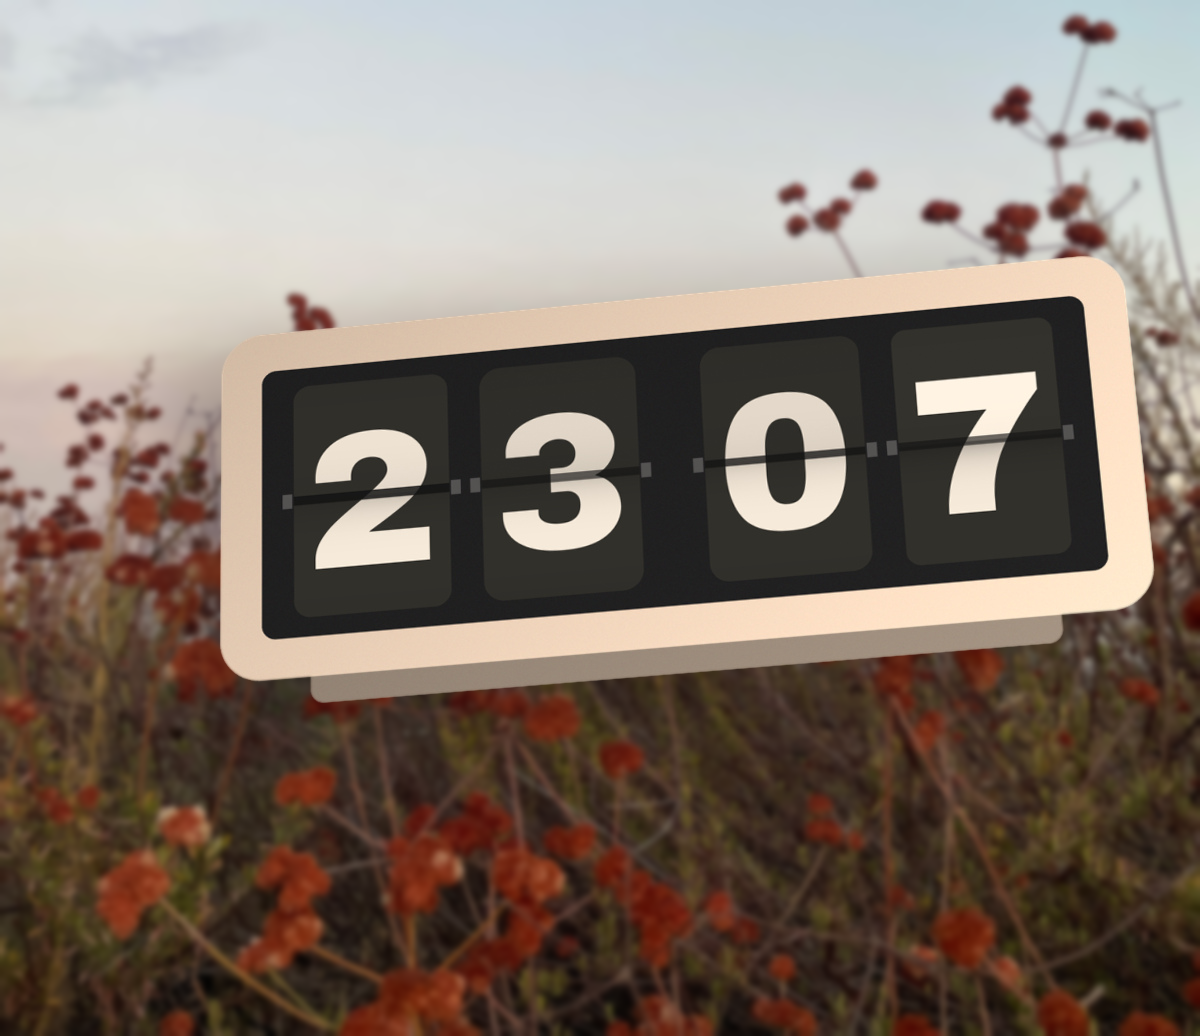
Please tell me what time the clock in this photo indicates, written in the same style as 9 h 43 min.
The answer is 23 h 07 min
